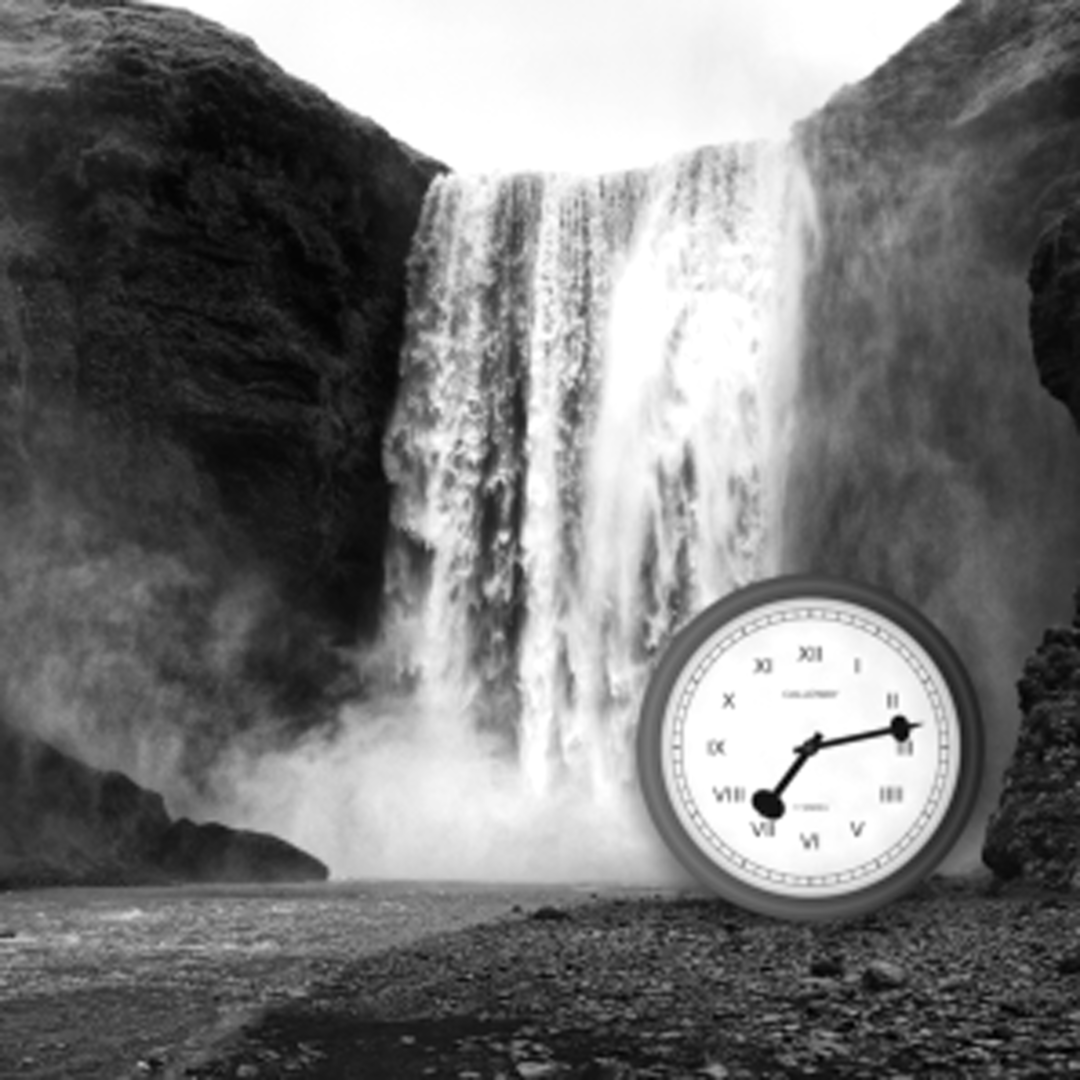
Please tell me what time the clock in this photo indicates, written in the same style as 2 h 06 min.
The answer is 7 h 13 min
